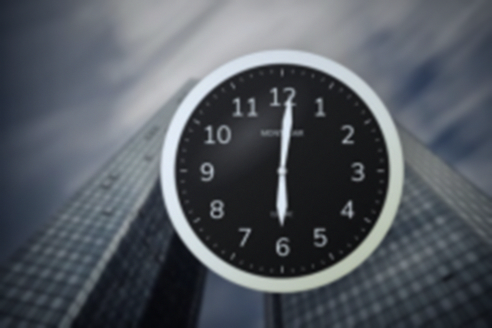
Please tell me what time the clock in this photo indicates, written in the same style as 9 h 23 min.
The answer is 6 h 01 min
